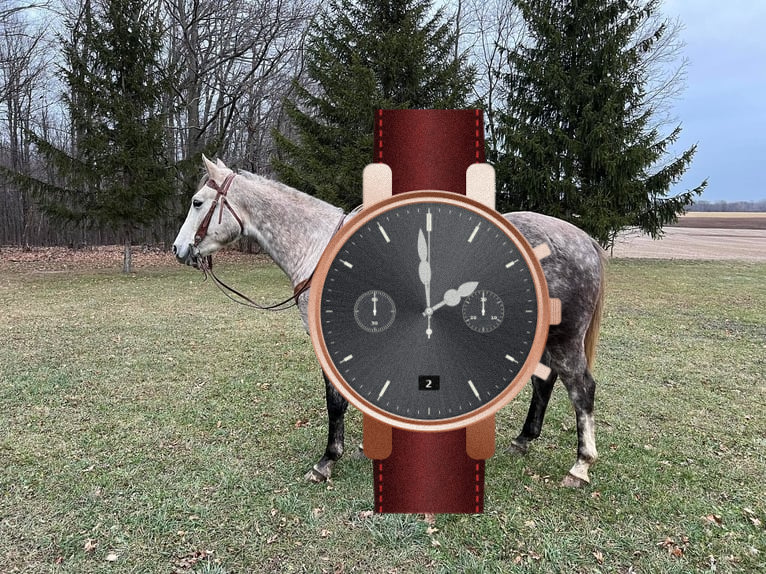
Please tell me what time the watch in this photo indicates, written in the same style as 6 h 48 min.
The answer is 1 h 59 min
